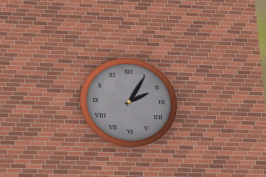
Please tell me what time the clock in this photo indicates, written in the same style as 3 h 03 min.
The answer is 2 h 05 min
